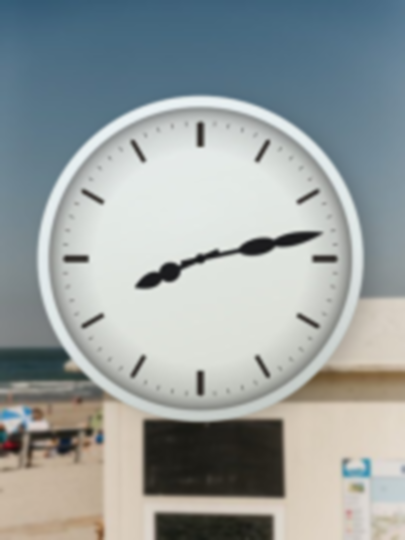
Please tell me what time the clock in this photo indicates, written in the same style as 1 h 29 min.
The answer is 8 h 13 min
